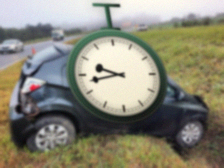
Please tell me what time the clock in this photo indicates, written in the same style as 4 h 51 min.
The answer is 9 h 43 min
